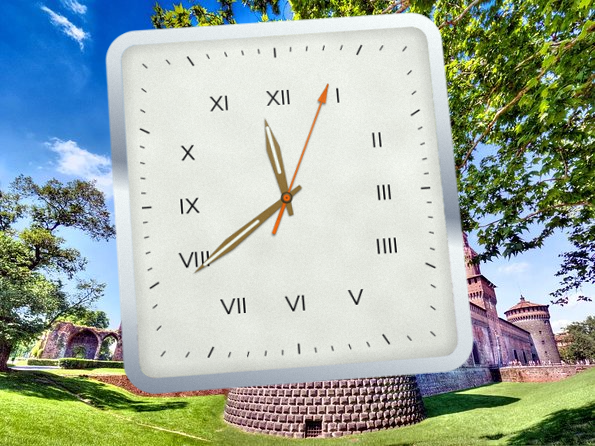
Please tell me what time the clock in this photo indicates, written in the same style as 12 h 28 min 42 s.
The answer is 11 h 39 min 04 s
